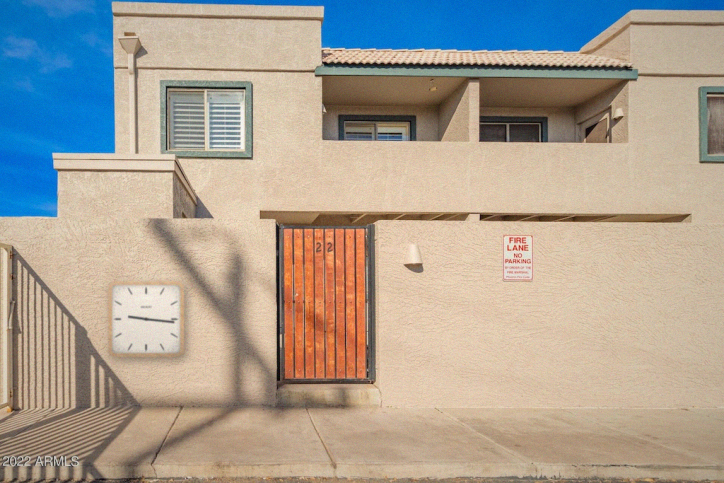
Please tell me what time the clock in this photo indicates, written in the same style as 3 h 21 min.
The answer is 9 h 16 min
